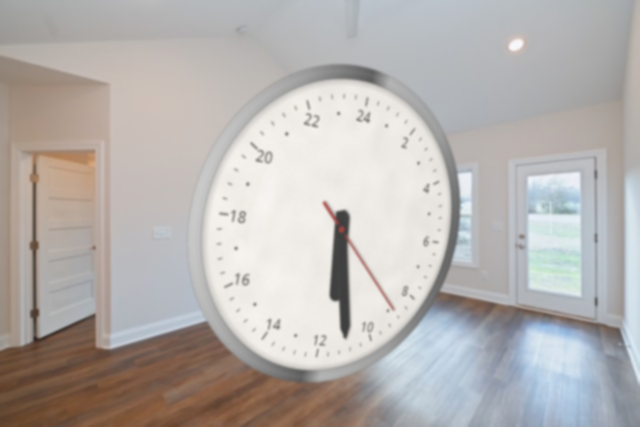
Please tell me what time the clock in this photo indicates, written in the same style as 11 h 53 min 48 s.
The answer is 11 h 27 min 22 s
